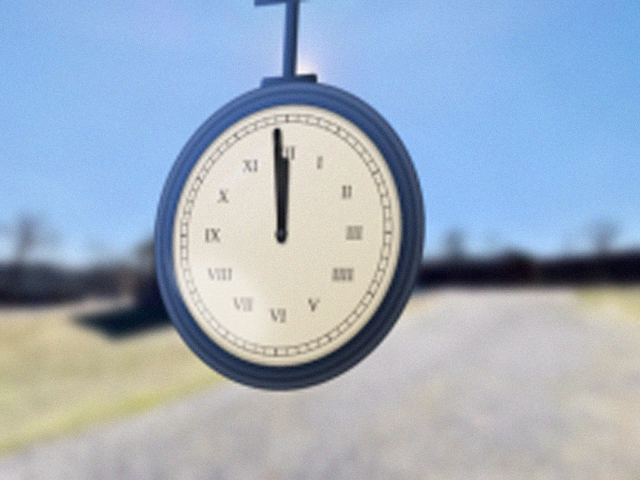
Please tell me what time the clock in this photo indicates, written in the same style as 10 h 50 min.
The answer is 11 h 59 min
